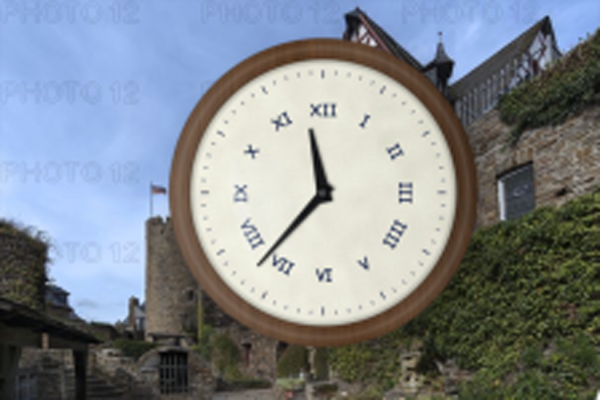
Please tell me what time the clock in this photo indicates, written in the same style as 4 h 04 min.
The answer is 11 h 37 min
